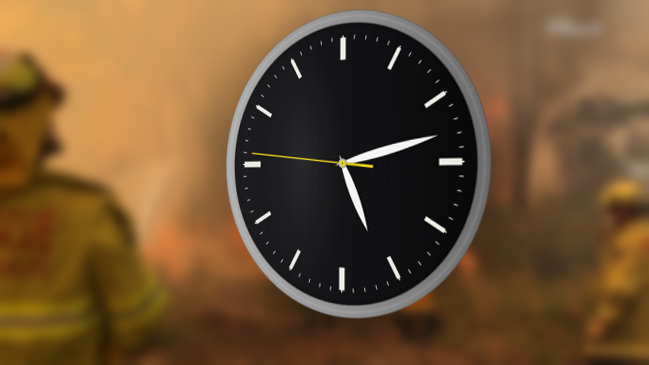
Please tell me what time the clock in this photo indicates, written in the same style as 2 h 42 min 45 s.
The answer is 5 h 12 min 46 s
